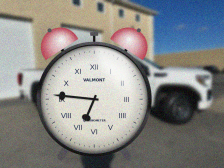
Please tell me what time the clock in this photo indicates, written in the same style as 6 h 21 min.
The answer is 6 h 46 min
